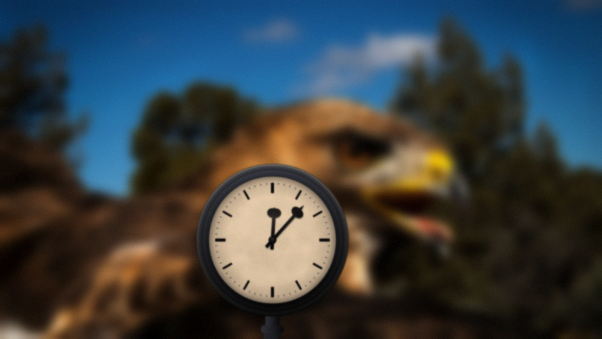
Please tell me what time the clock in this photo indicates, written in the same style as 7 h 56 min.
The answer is 12 h 07 min
